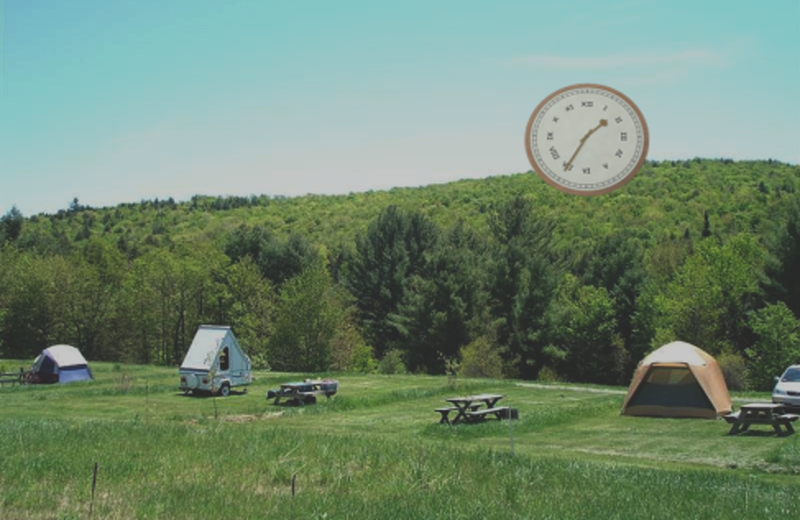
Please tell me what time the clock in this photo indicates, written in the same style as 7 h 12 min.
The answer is 1 h 35 min
